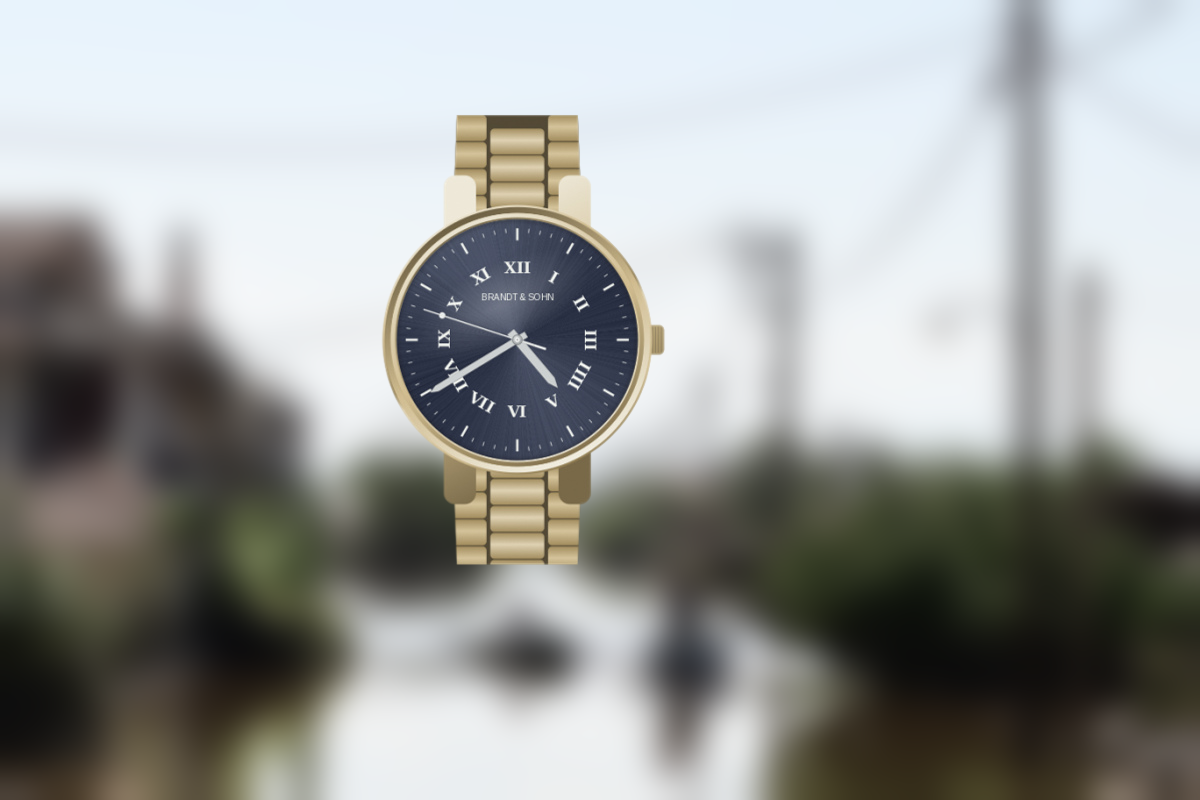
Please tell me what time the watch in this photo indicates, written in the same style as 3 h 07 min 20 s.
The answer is 4 h 39 min 48 s
